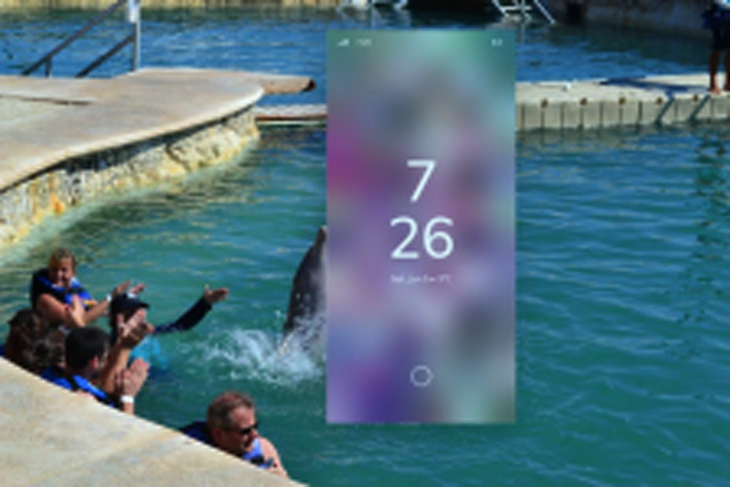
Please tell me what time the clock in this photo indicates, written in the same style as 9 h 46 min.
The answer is 7 h 26 min
